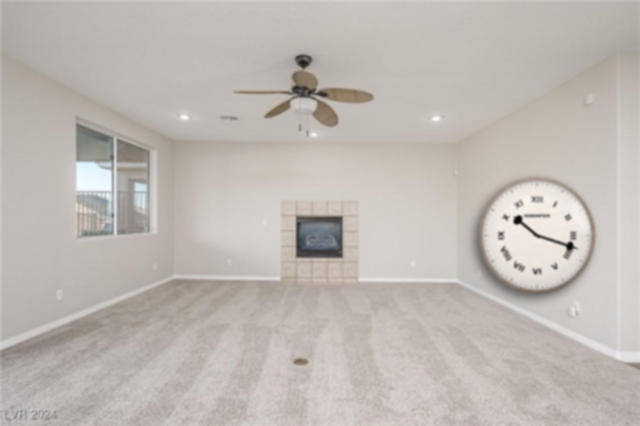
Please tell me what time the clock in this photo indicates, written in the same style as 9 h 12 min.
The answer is 10 h 18 min
